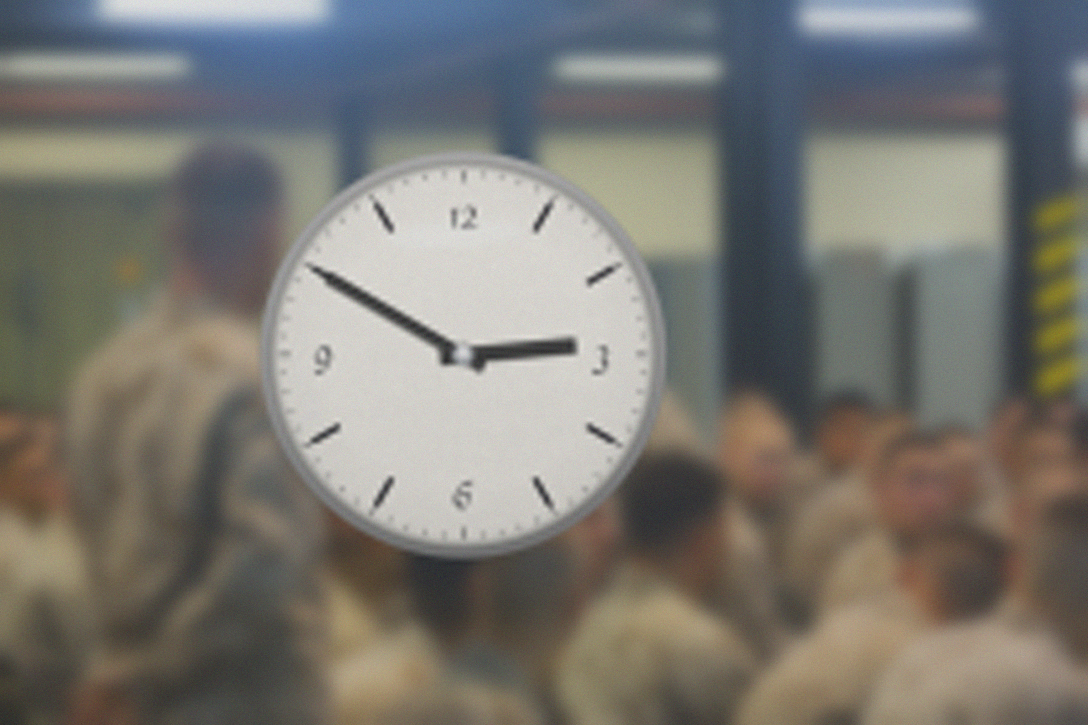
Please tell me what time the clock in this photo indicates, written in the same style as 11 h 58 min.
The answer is 2 h 50 min
